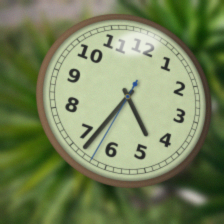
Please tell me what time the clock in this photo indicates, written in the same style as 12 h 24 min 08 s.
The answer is 4 h 33 min 32 s
